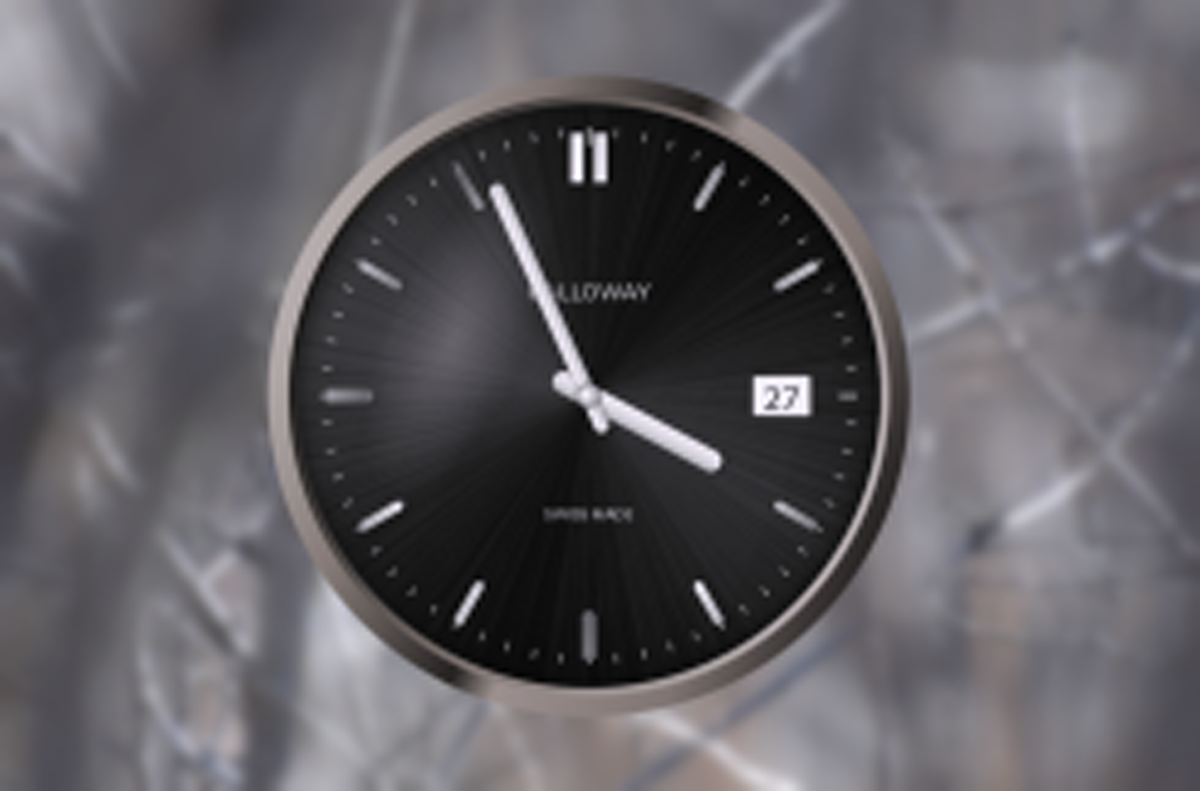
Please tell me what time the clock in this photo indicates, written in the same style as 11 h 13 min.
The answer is 3 h 56 min
